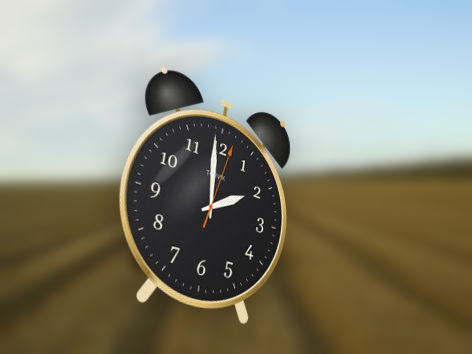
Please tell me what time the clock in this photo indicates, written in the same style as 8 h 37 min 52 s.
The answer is 1 h 59 min 02 s
